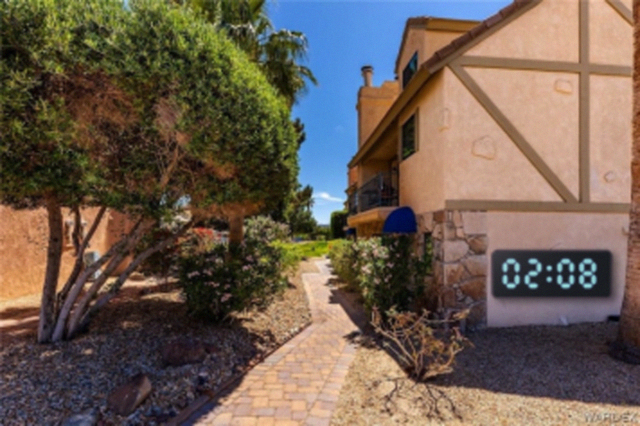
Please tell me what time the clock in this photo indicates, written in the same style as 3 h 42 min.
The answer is 2 h 08 min
